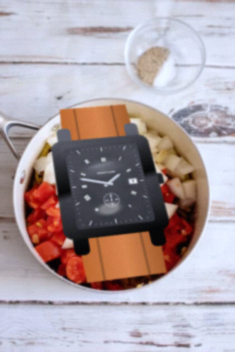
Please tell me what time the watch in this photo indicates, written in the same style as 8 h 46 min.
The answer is 1 h 48 min
